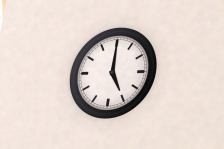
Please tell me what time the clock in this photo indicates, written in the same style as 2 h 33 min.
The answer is 5 h 00 min
